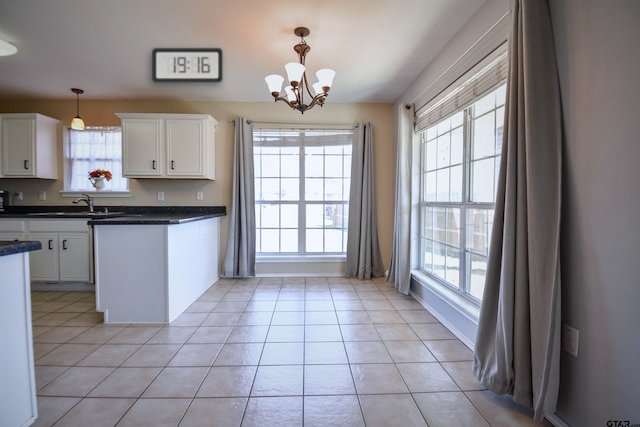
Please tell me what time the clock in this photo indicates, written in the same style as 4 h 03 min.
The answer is 19 h 16 min
